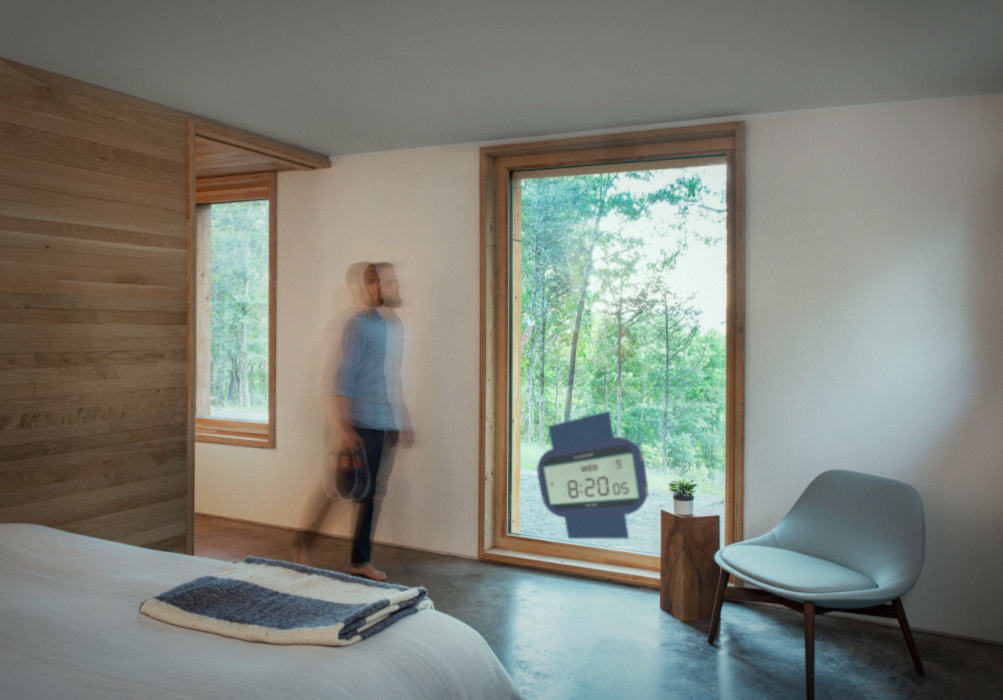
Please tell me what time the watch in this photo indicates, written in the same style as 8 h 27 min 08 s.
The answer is 8 h 20 min 05 s
